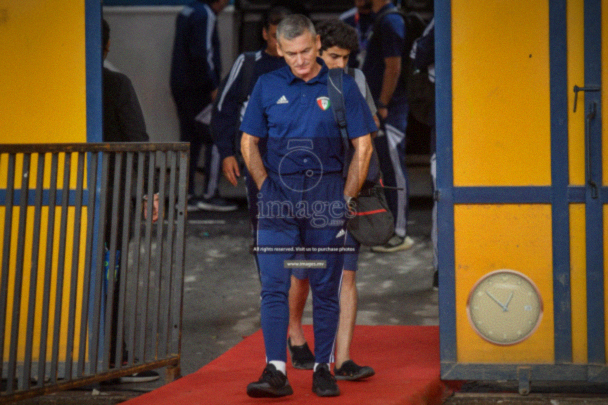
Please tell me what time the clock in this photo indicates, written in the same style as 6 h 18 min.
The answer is 12 h 52 min
